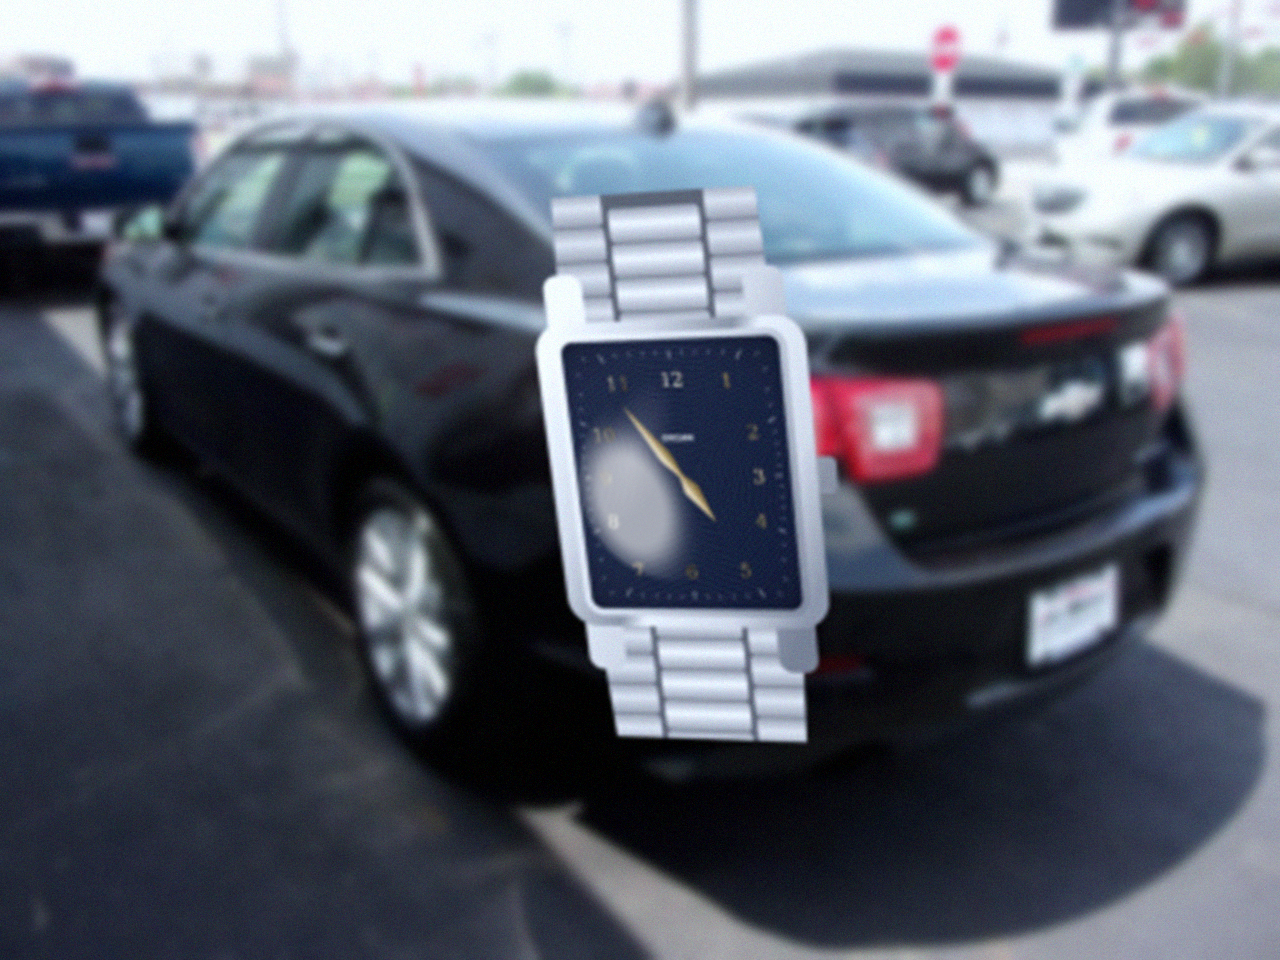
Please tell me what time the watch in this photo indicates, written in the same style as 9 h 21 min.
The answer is 4 h 54 min
